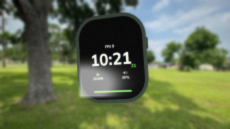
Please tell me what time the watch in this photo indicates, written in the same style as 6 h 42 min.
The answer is 10 h 21 min
